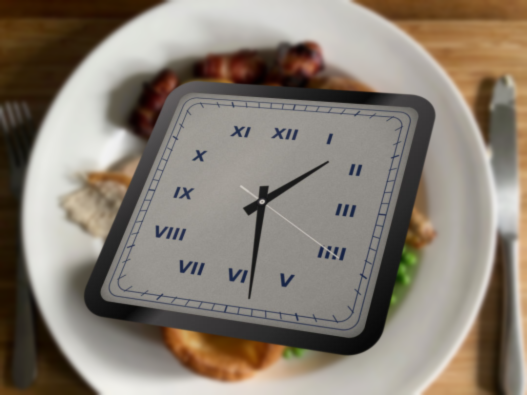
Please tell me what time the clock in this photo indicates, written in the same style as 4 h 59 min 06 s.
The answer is 1 h 28 min 20 s
